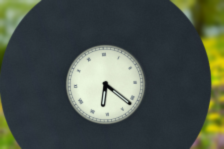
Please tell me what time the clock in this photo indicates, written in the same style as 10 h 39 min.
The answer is 6 h 22 min
